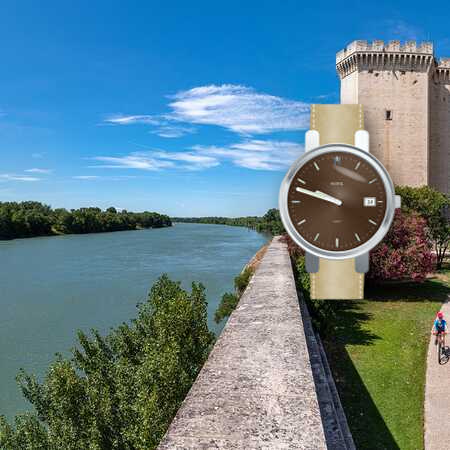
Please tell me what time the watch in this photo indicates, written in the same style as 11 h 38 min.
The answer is 9 h 48 min
